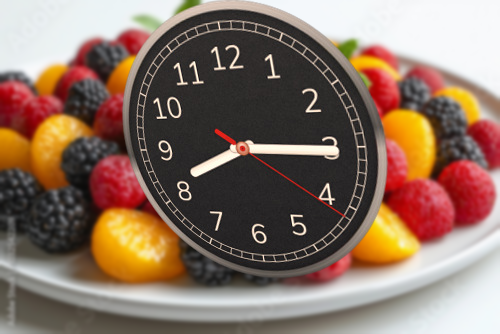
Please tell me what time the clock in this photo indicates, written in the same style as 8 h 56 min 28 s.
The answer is 8 h 15 min 21 s
